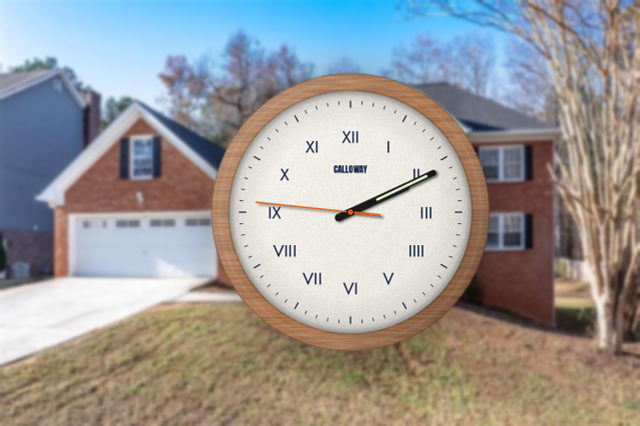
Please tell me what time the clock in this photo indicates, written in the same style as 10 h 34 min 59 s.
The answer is 2 h 10 min 46 s
